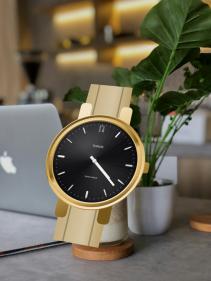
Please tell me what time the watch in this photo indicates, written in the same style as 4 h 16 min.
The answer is 4 h 22 min
